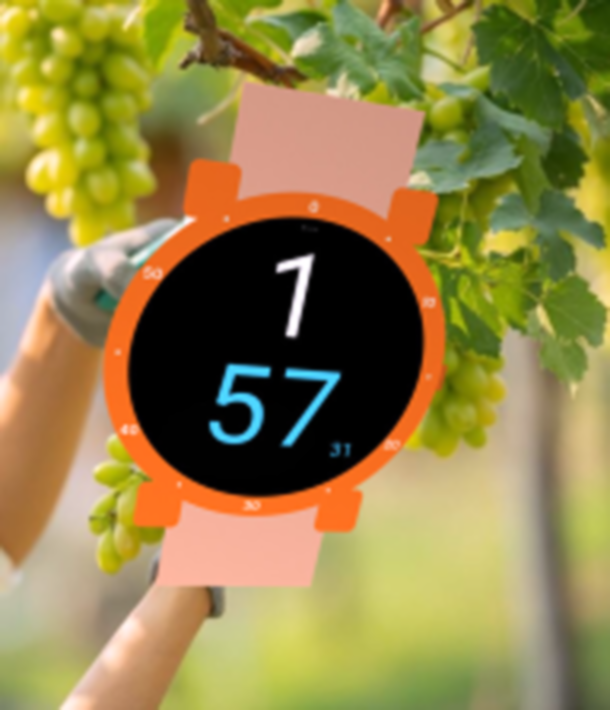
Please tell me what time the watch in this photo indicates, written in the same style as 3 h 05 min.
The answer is 1 h 57 min
